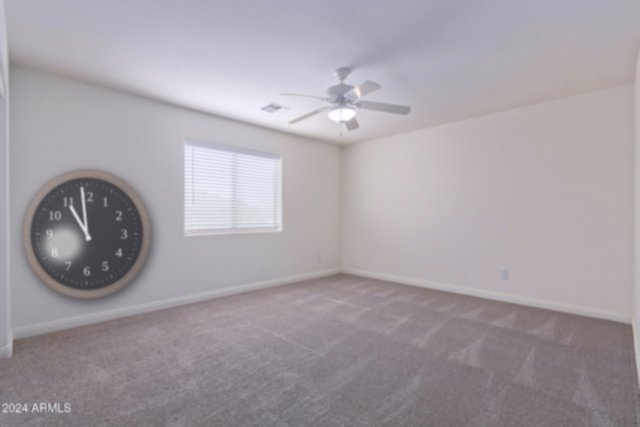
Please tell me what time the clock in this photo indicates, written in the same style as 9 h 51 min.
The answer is 10 h 59 min
